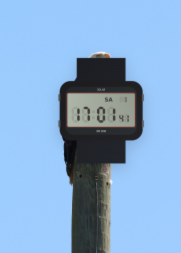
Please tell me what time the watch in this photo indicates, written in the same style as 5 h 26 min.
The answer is 17 h 01 min
